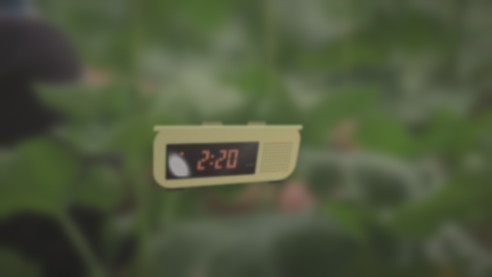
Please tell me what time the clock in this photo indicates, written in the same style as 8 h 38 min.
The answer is 2 h 20 min
